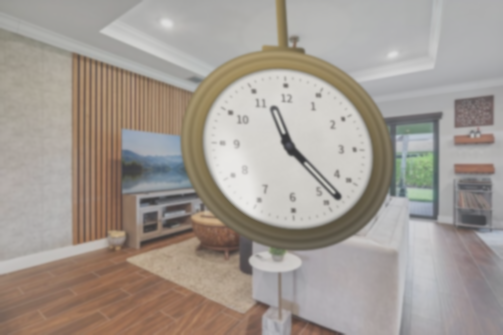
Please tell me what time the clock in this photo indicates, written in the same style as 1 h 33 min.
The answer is 11 h 23 min
